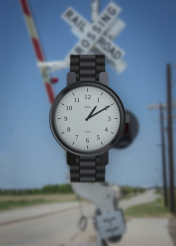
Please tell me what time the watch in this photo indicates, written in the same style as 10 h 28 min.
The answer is 1 h 10 min
